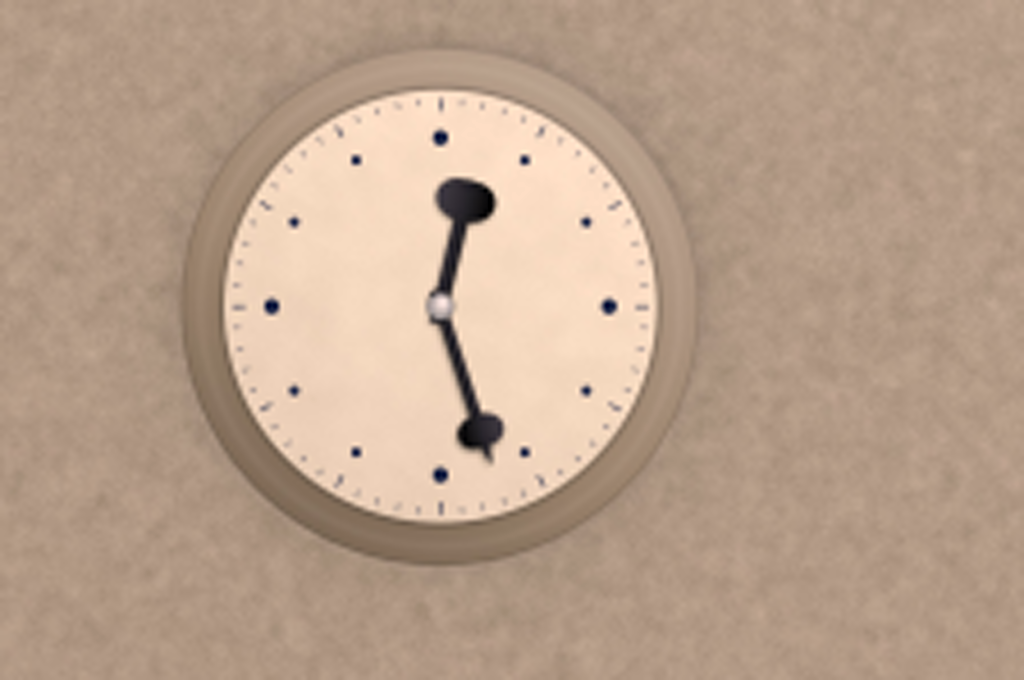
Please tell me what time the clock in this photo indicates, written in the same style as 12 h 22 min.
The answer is 12 h 27 min
